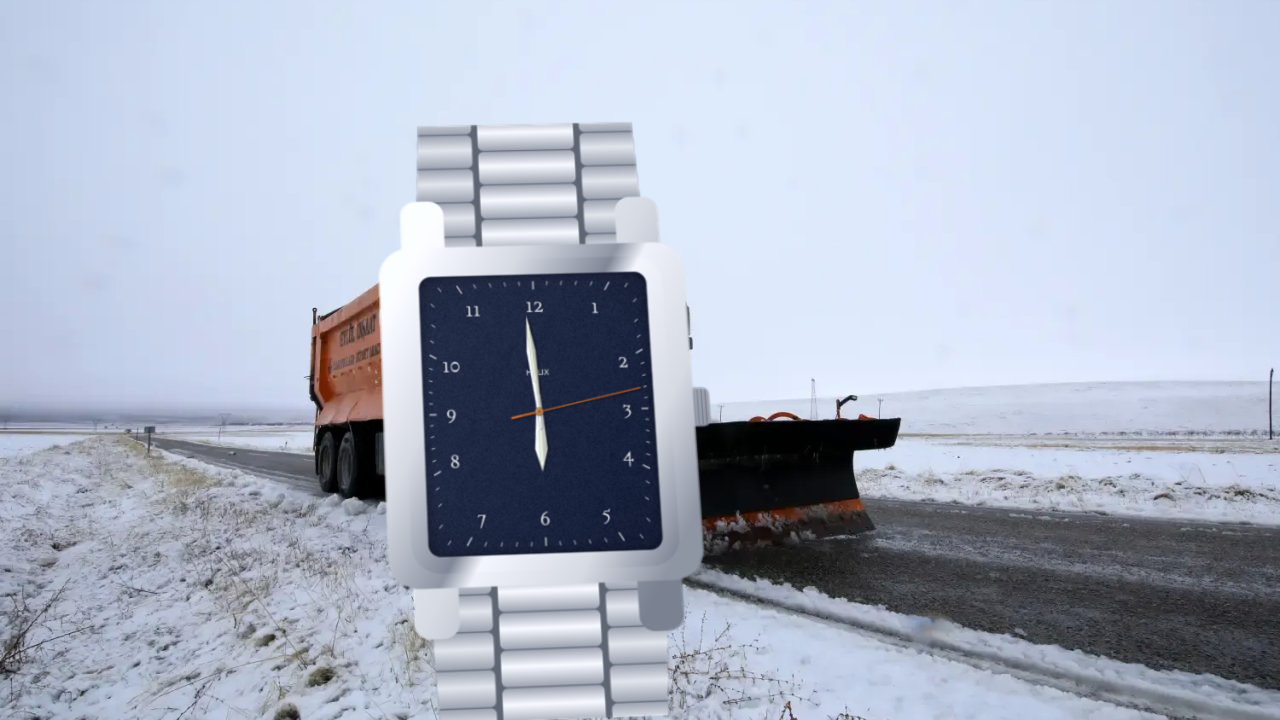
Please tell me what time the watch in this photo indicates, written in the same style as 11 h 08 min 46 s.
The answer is 5 h 59 min 13 s
